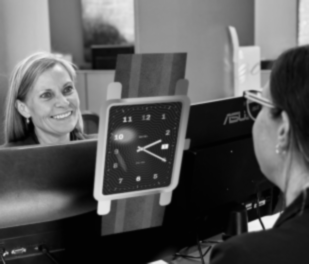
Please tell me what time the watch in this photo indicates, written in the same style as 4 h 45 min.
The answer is 2 h 20 min
